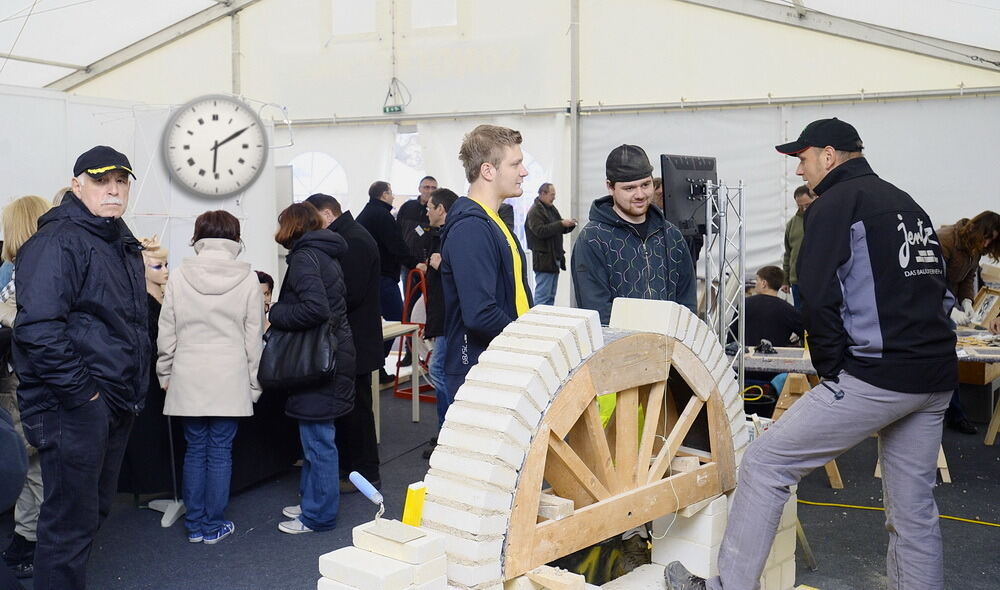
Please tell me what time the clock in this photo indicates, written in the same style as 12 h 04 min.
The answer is 6 h 10 min
